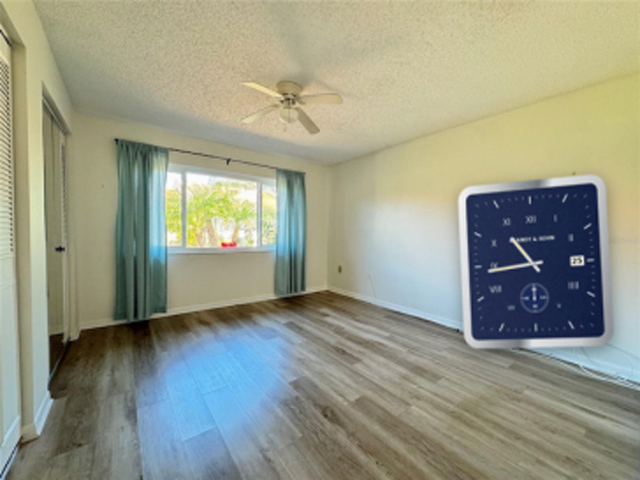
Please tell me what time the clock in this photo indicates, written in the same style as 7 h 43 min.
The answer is 10 h 44 min
